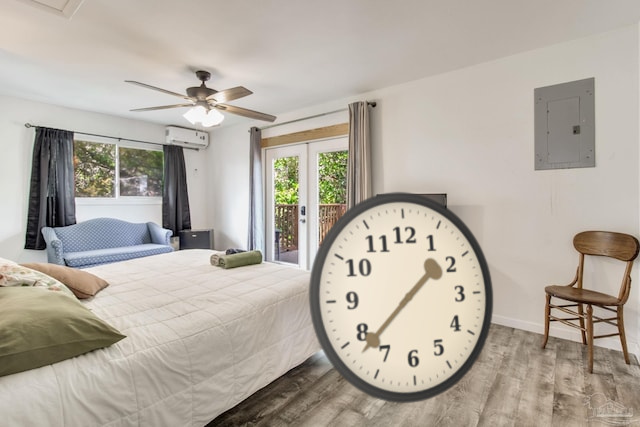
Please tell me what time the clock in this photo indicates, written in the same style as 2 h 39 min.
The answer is 1 h 38 min
